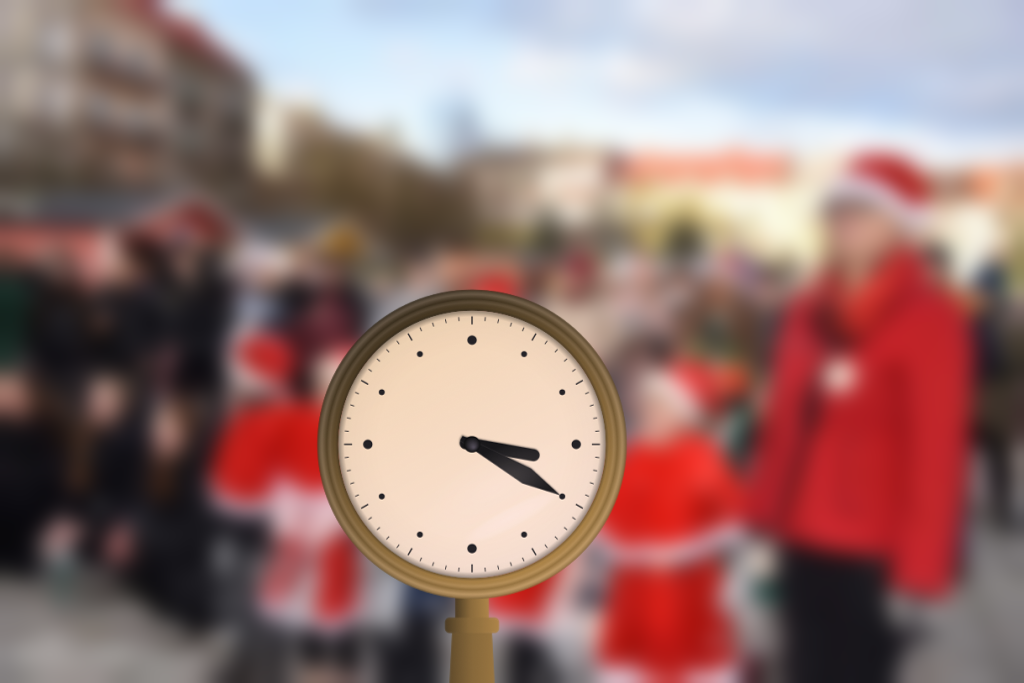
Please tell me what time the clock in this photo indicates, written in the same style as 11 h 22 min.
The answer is 3 h 20 min
